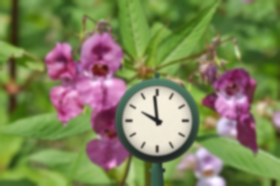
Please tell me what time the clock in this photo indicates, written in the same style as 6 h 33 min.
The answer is 9 h 59 min
